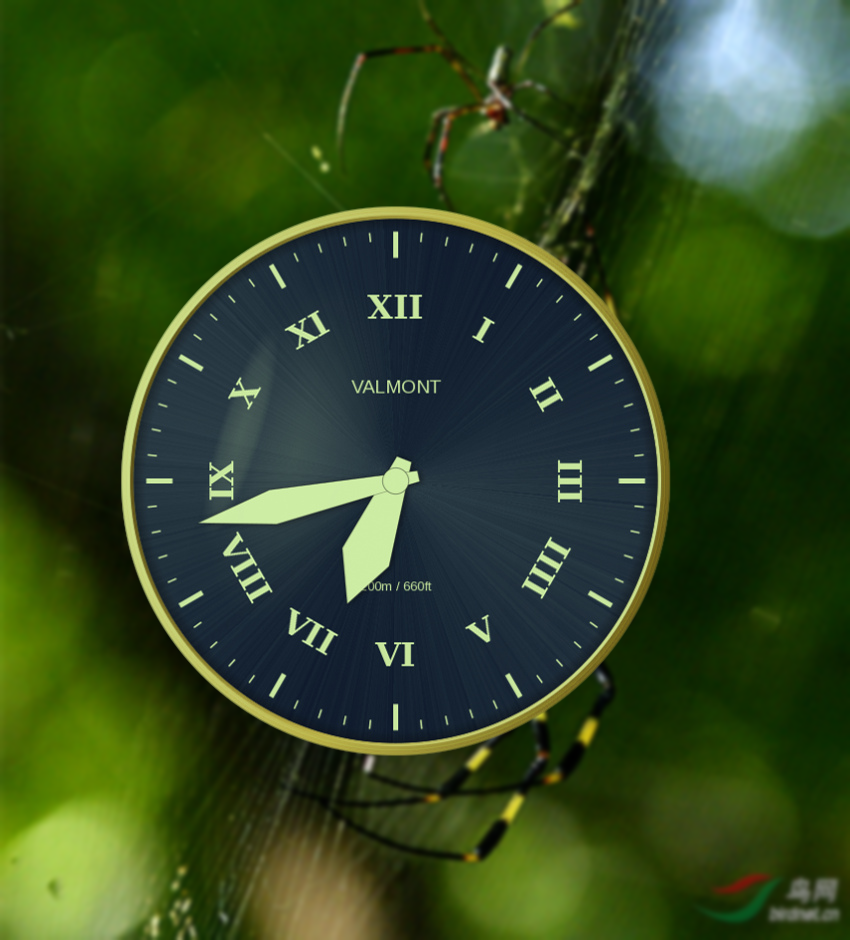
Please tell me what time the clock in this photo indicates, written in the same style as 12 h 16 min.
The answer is 6 h 43 min
